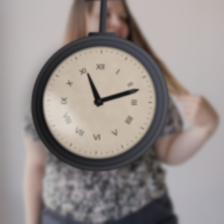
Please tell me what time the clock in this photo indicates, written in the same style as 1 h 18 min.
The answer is 11 h 12 min
